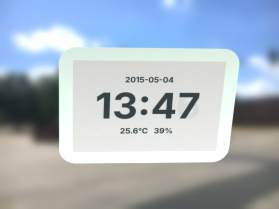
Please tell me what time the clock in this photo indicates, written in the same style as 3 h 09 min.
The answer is 13 h 47 min
